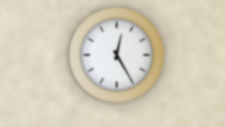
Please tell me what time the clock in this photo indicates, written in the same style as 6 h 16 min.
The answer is 12 h 25 min
